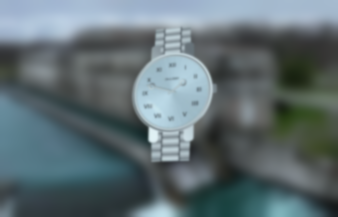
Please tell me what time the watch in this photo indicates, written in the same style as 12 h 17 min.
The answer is 1 h 48 min
